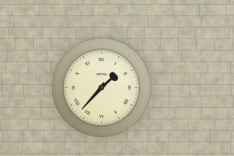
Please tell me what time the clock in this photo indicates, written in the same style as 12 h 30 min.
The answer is 1 h 37 min
